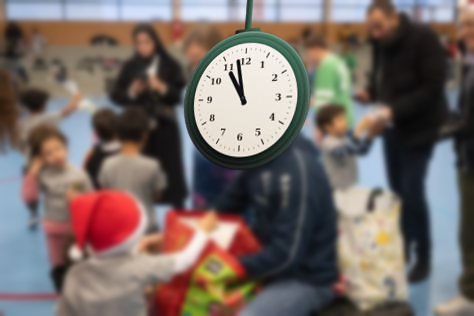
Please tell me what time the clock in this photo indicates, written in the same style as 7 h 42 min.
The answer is 10 h 58 min
